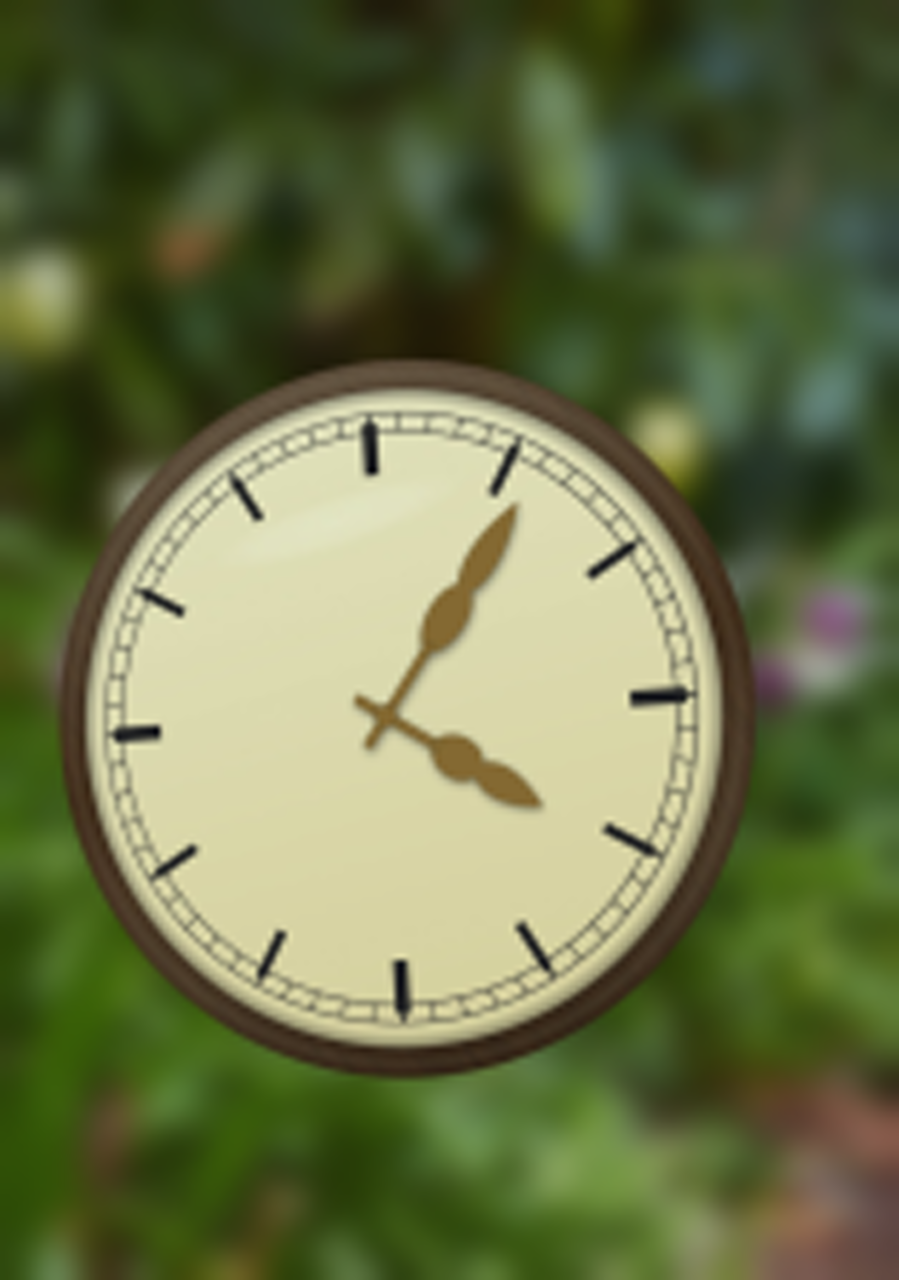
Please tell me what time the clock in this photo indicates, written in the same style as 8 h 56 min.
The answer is 4 h 06 min
